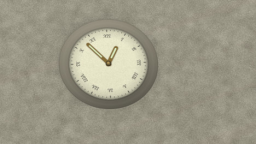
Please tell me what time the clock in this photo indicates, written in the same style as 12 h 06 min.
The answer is 12 h 53 min
